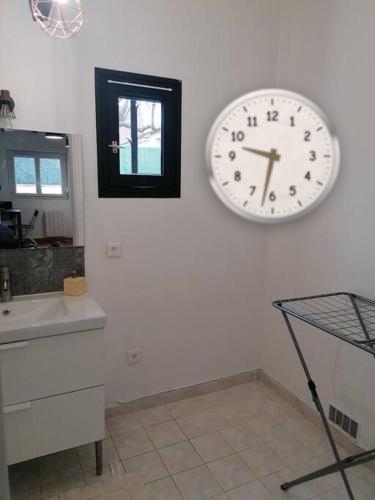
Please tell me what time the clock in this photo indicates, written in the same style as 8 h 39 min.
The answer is 9 h 32 min
